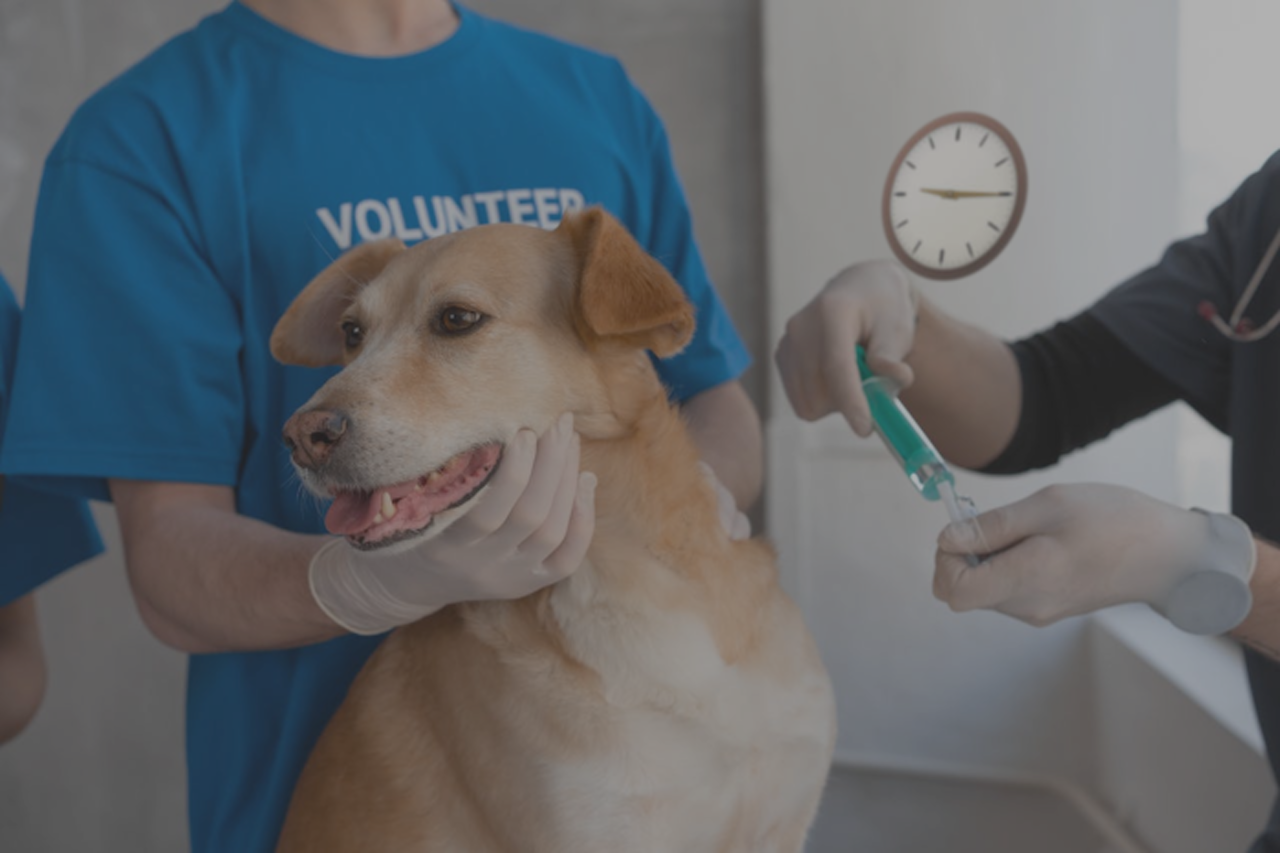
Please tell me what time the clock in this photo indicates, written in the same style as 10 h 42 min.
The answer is 9 h 15 min
